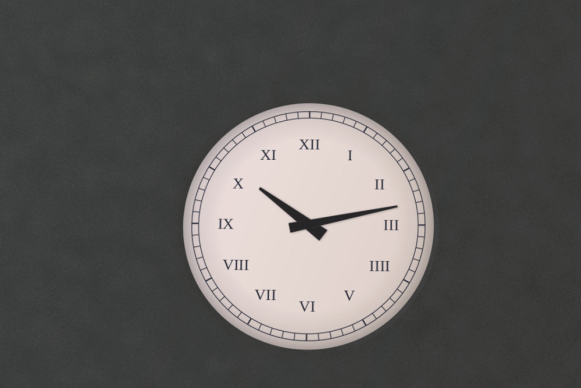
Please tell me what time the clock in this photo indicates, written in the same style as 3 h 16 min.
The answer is 10 h 13 min
